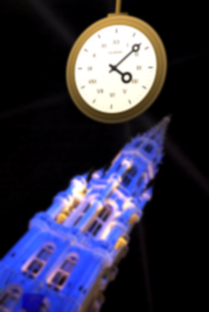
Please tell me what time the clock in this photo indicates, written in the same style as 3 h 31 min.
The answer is 4 h 08 min
